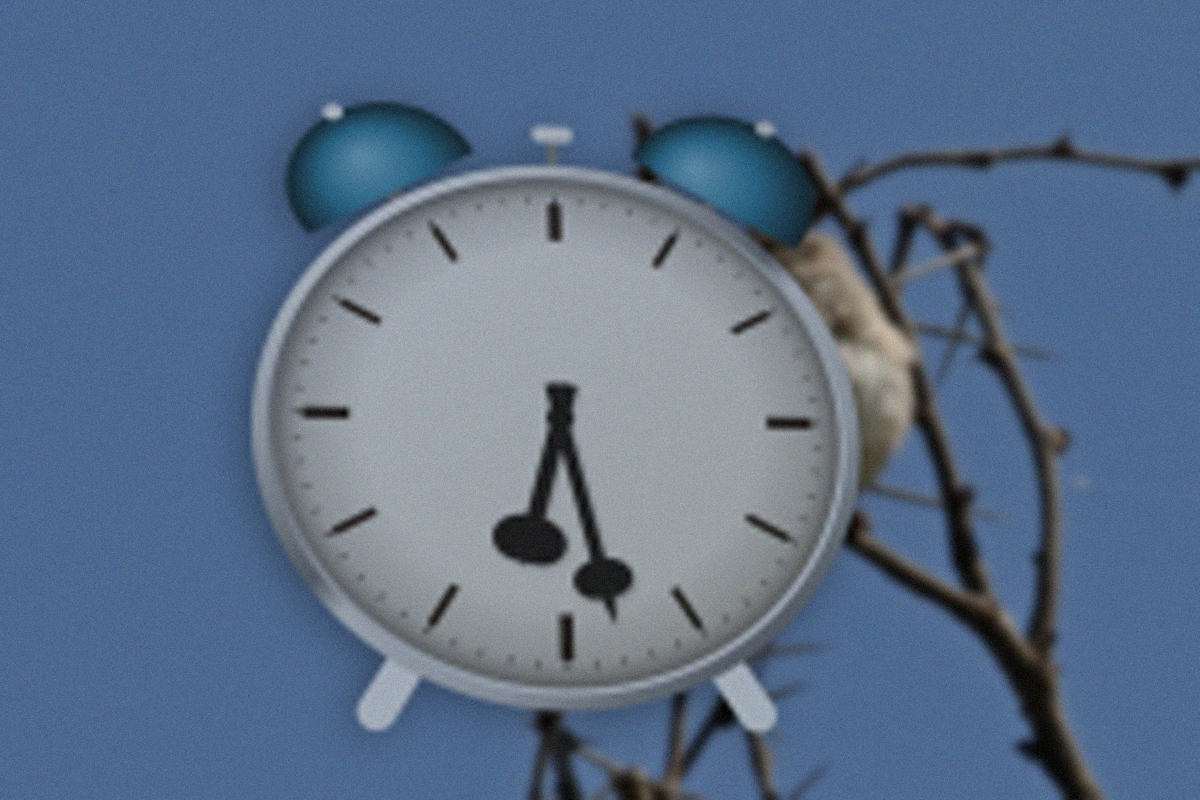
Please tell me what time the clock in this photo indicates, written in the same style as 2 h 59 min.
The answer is 6 h 28 min
